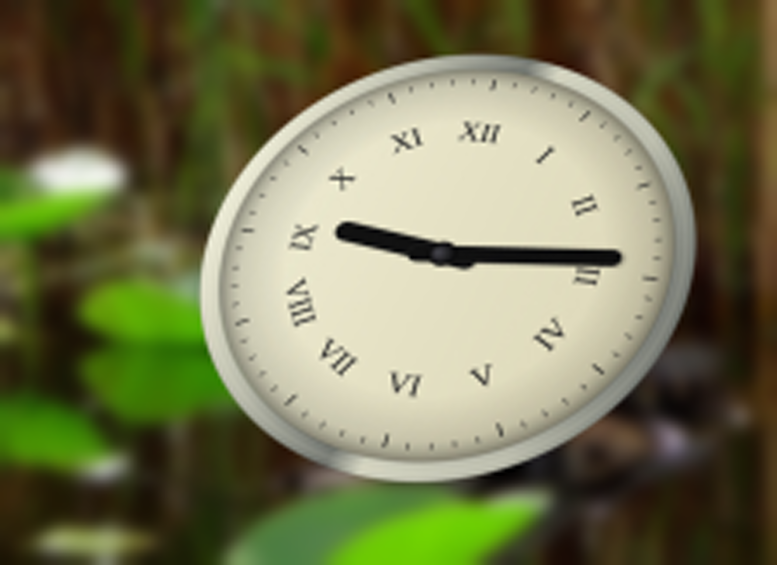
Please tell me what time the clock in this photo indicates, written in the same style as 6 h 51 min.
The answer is 9 h 14 min
